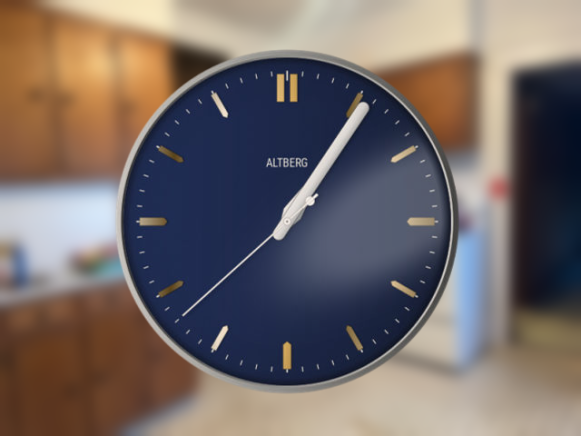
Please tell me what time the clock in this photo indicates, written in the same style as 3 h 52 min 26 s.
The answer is 1 h 05 min 38 s
